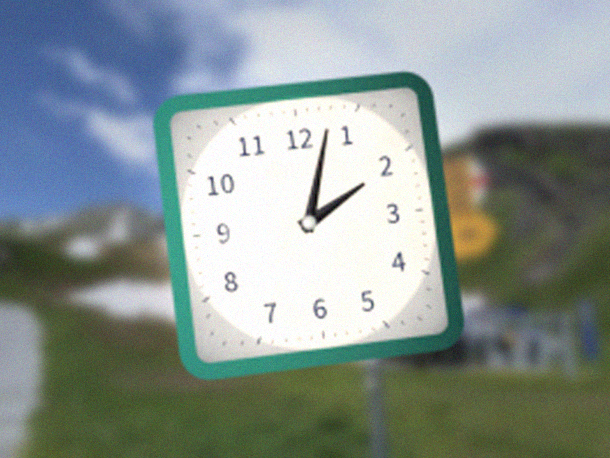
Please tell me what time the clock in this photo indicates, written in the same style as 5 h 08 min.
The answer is 2 h 03 min
